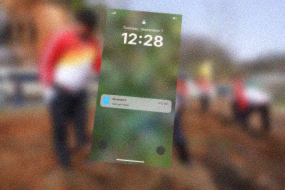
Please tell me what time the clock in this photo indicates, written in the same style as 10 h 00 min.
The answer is 12 h 28 min
